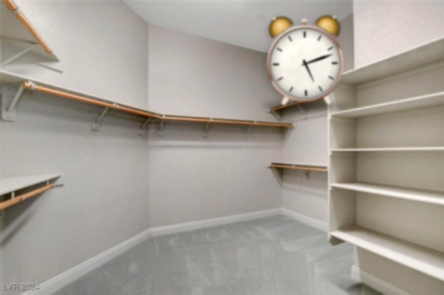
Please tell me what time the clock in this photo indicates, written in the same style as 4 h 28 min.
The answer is 5 h 12 min
